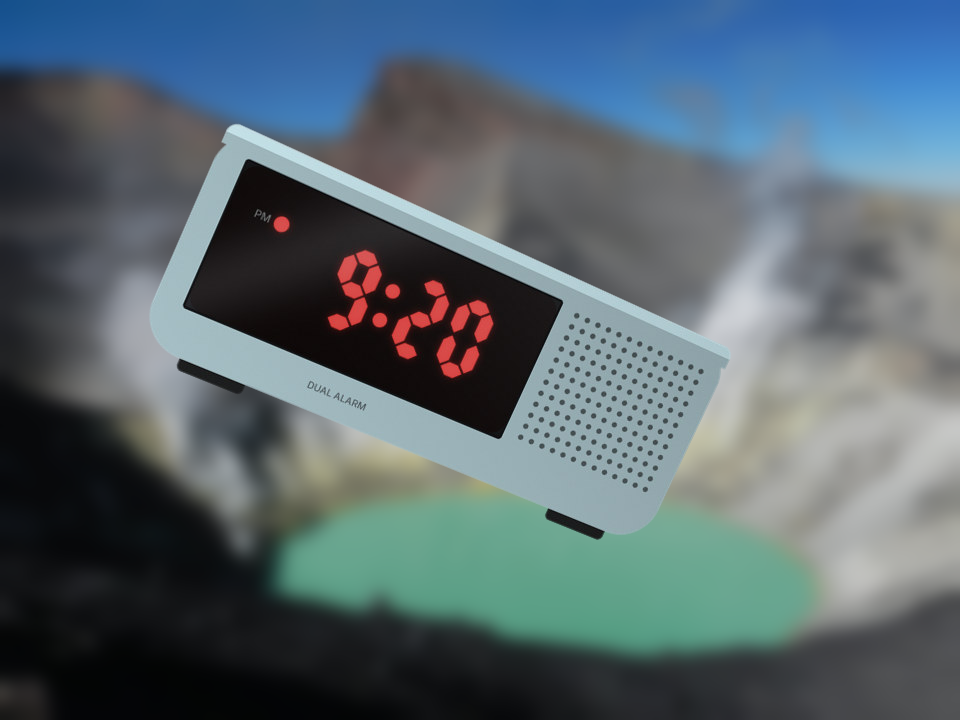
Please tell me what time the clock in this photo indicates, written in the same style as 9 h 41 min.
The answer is 9 h 20 min
